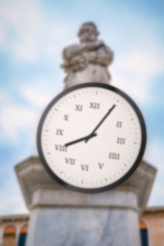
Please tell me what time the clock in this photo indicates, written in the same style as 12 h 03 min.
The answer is 8 h 05 min
